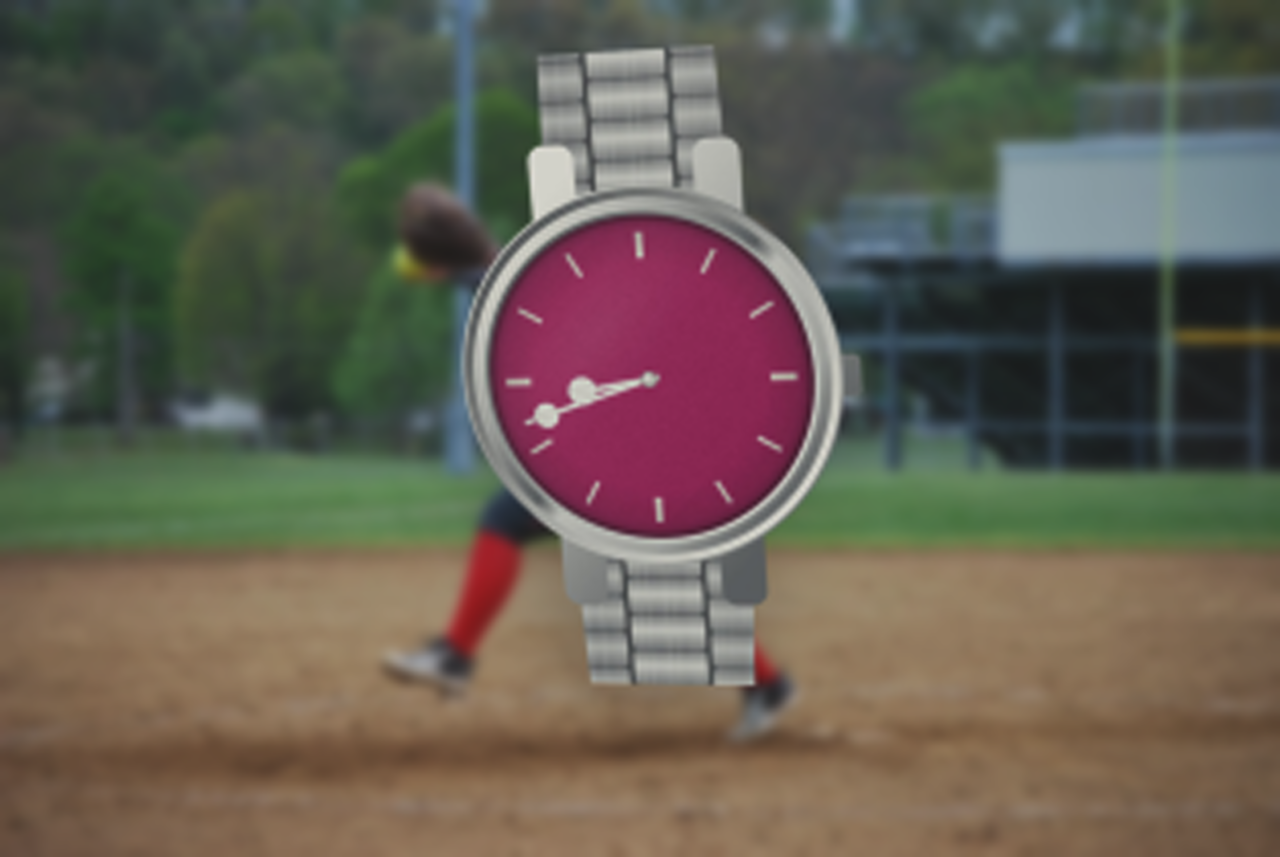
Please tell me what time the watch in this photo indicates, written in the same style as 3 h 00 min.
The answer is 8 h 42 min
